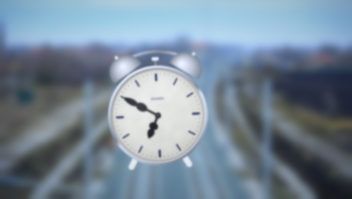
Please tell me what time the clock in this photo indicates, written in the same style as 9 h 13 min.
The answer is 6 h 50 min
